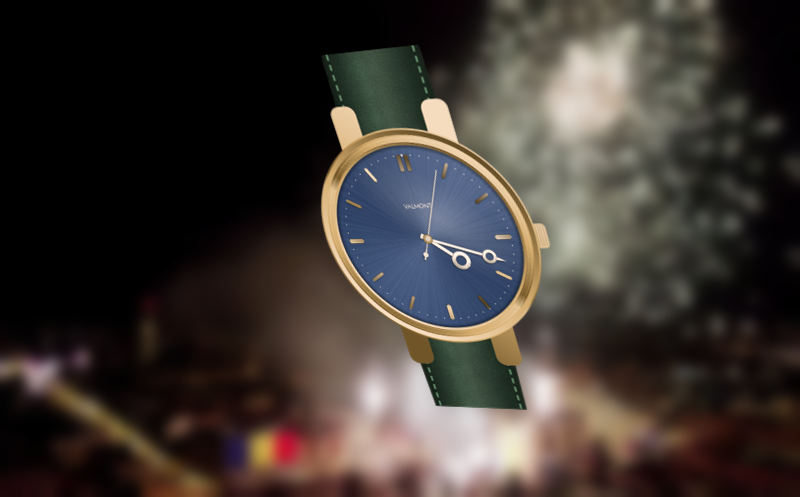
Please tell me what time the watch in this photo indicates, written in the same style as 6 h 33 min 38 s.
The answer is 4 h 18 min 04 s
